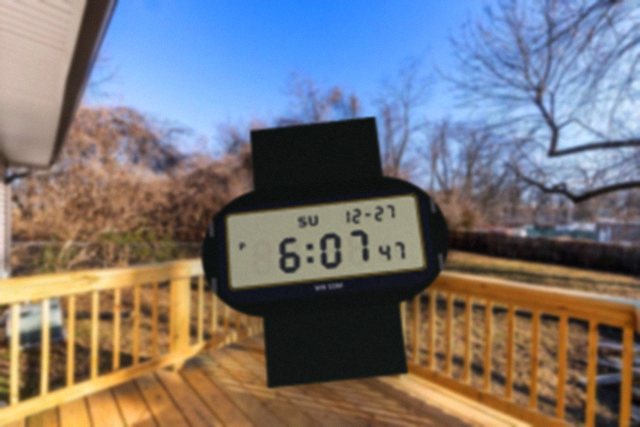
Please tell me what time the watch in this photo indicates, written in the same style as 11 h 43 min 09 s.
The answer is 6 h 07 min 47 s
